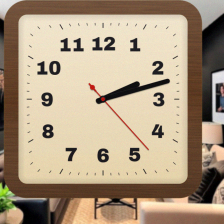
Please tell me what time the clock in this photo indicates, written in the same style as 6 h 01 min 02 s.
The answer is 2 h 12 min 23 s
